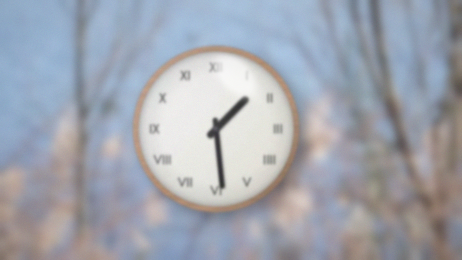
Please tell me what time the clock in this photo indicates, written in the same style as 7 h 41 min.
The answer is 1 h 29 min
